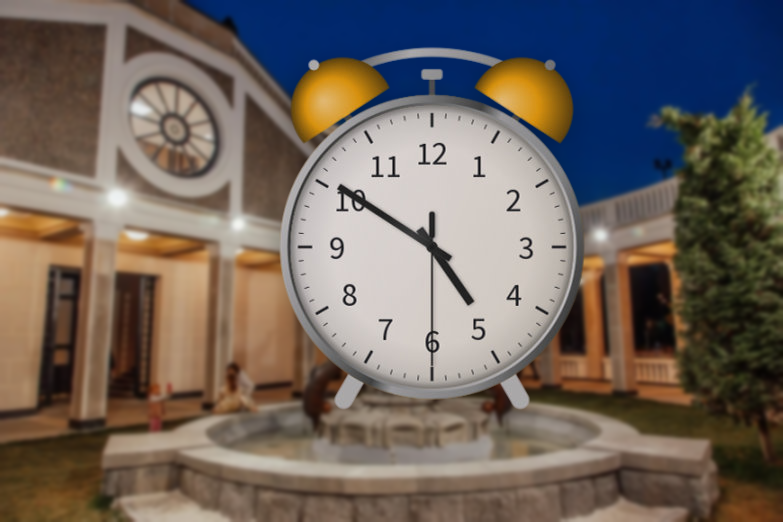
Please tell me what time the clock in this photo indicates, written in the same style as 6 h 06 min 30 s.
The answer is 4 h 50 min 30 s
